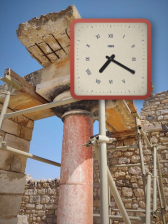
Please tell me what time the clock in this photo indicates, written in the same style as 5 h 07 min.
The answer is 7 h 20 min
